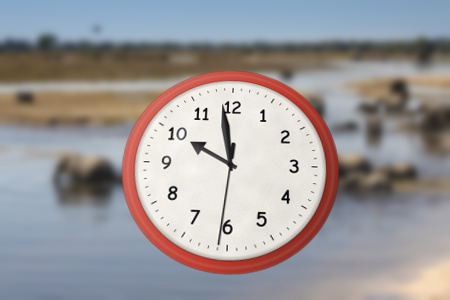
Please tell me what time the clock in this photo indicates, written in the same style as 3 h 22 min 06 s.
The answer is 9 h 58 min 31 s
